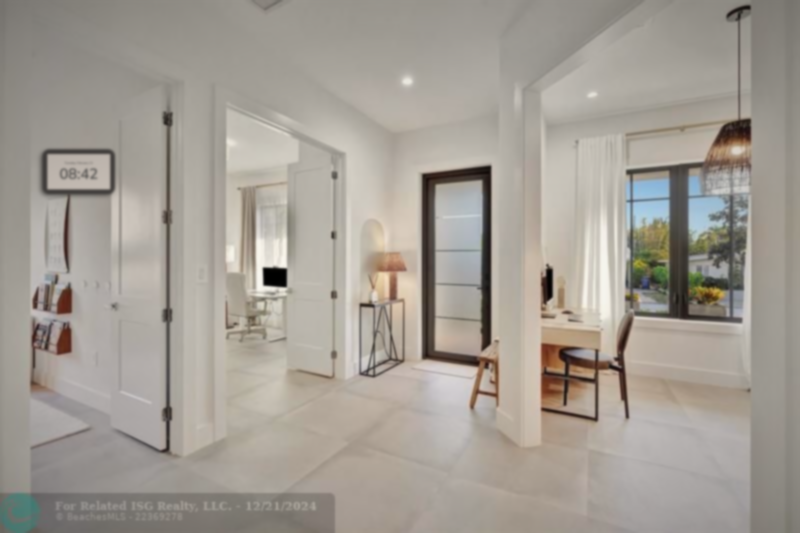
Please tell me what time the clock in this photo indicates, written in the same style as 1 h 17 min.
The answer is 8 h 42 min
